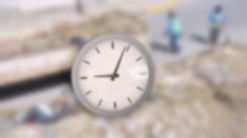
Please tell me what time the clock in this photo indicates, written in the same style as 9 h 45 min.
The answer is 9 h 04 min
